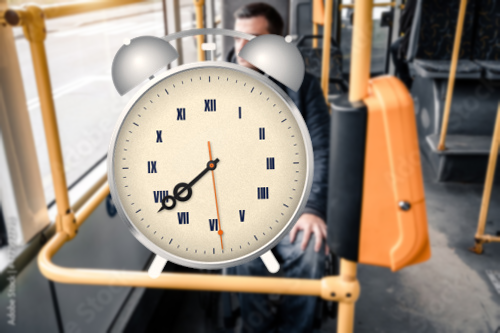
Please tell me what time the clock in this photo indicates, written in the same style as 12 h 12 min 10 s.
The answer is 7 h 38 min 29 s
